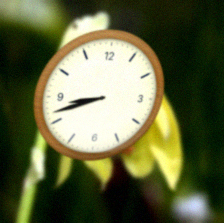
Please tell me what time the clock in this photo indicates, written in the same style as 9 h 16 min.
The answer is 8 h 42 min
